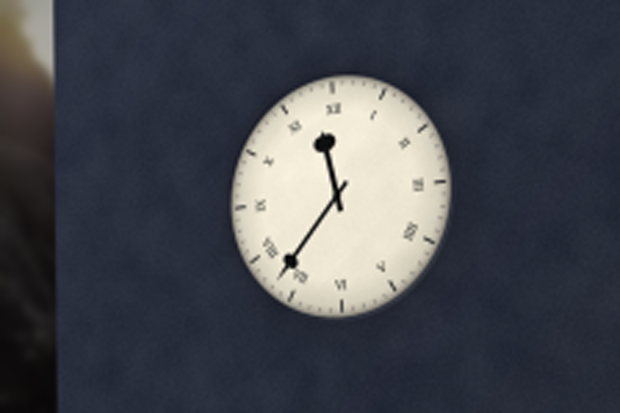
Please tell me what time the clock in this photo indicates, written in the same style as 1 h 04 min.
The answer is 11 h 37 min
